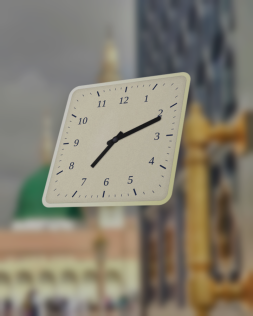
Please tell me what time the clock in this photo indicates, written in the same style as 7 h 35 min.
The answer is 7 h 11 min
